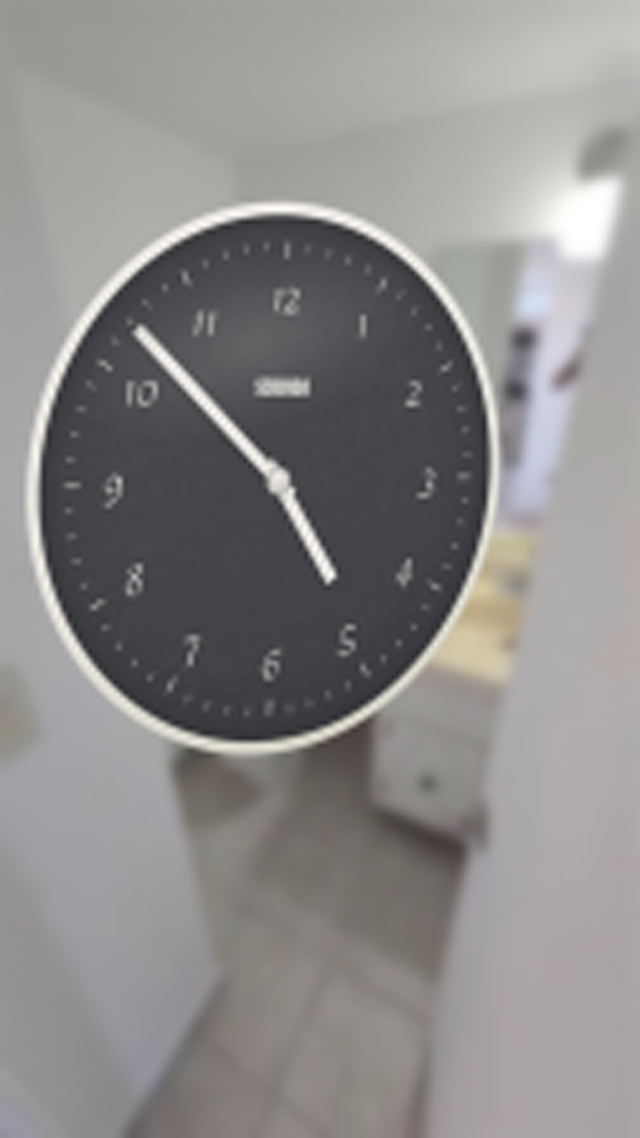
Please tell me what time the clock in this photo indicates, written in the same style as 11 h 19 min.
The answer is 4 h 52 min
